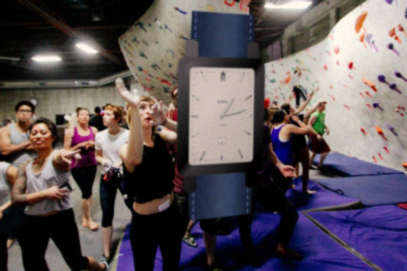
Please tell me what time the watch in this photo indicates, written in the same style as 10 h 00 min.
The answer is 1 h 13 min
